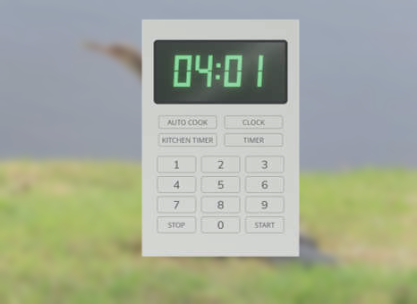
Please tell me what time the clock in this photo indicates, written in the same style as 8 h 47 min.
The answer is 4 h 01 min
